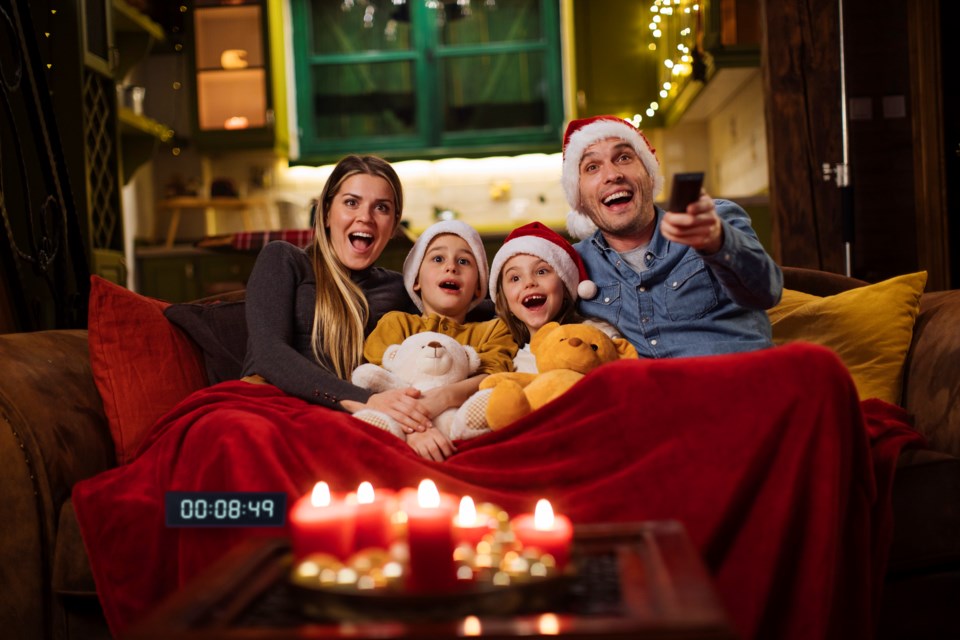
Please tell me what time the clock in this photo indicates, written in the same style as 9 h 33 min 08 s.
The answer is 0 h 08 min 49 s
